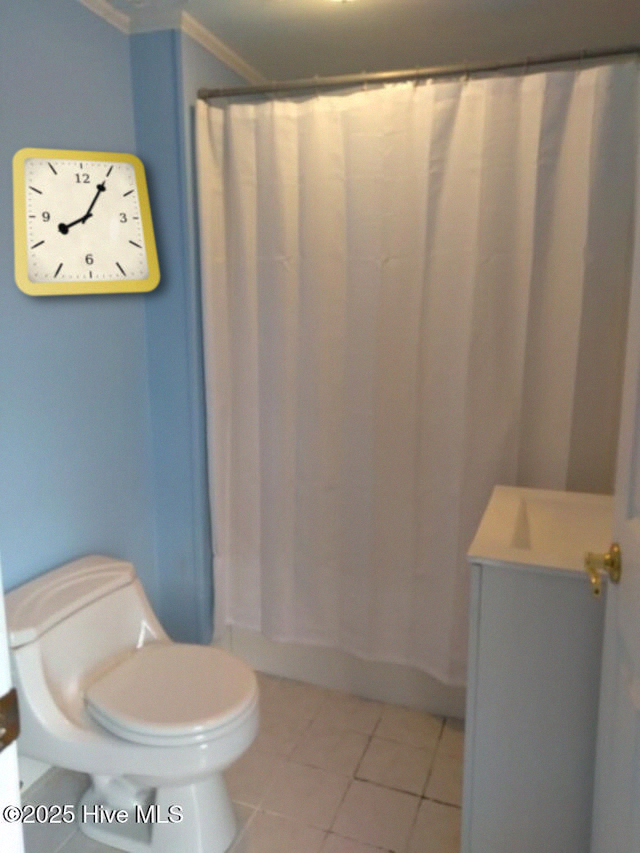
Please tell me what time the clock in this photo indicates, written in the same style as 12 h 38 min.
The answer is 8 h 05 min
